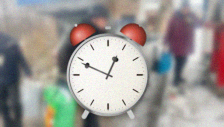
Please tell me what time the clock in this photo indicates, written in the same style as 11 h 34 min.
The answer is 12 h 49 min
